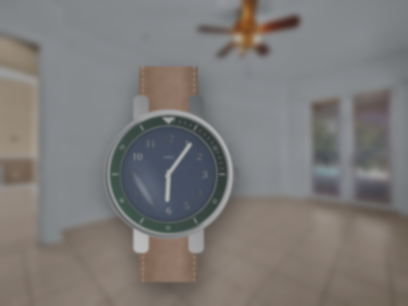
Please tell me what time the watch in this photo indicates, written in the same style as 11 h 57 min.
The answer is 6 h 06 min
